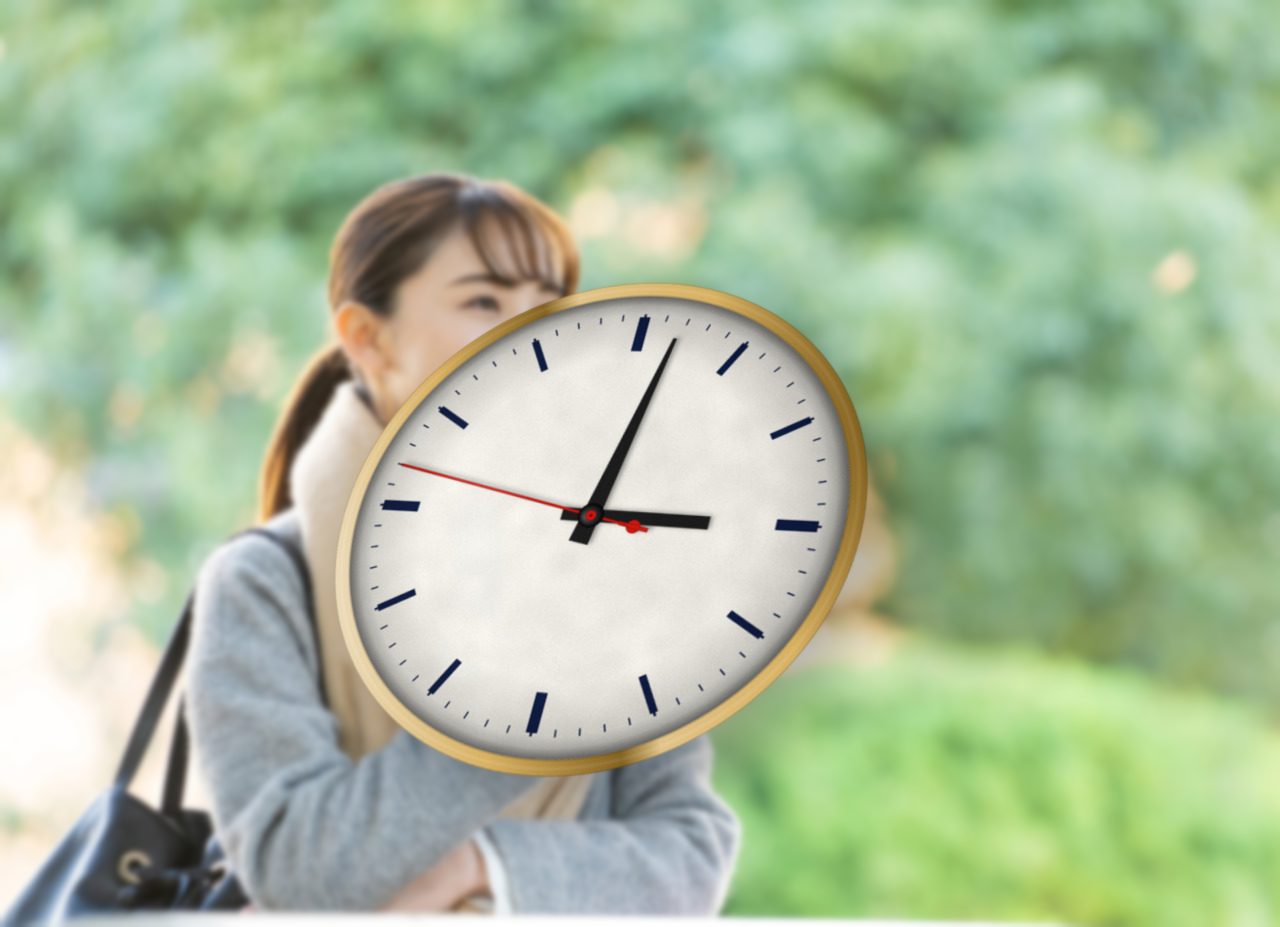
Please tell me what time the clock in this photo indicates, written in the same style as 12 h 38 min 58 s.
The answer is 3 h 01 min 47 s
